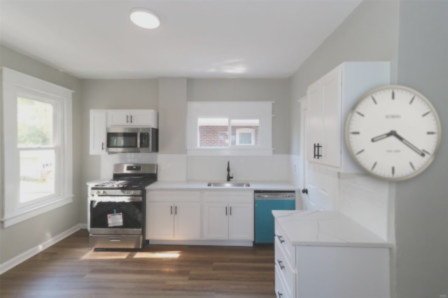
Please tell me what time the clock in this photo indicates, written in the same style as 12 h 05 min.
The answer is 8 h 21 min
